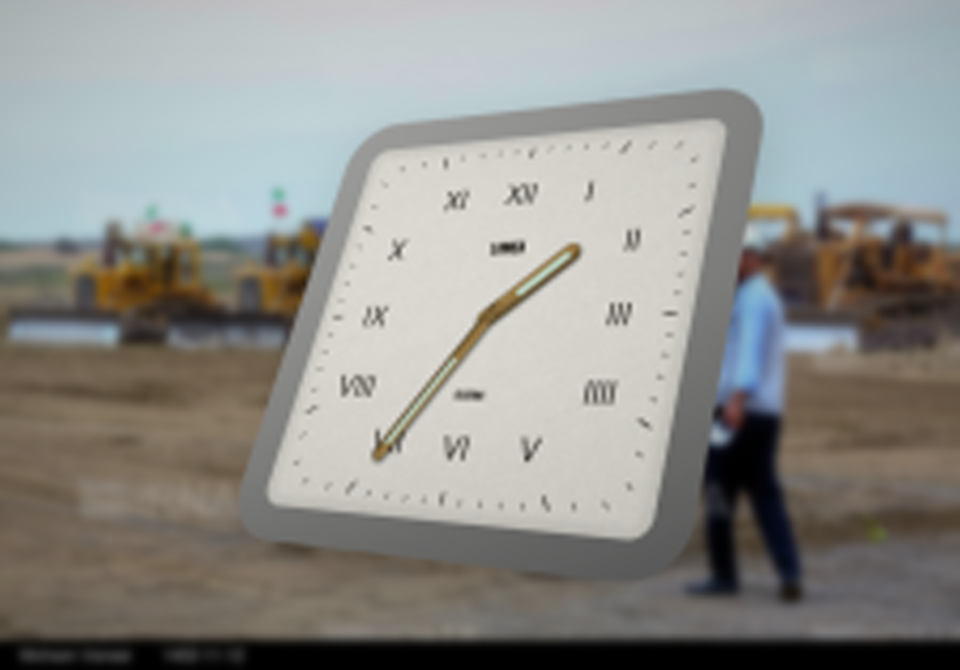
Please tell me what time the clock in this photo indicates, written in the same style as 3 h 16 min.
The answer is 1 h 35 min
